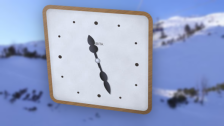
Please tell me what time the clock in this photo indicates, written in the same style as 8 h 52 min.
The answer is 11 h 27 min
